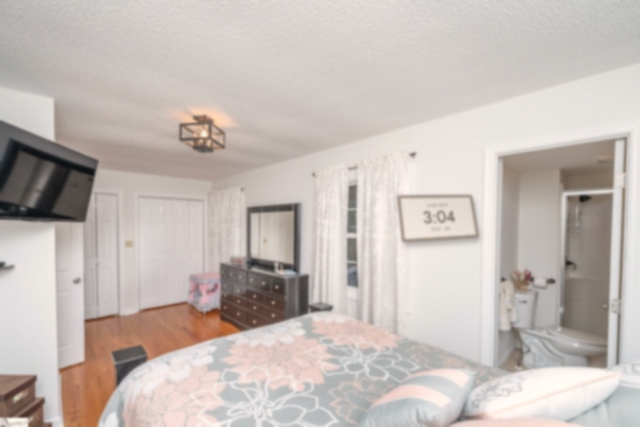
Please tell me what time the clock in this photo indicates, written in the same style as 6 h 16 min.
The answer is 3 h 04 min
